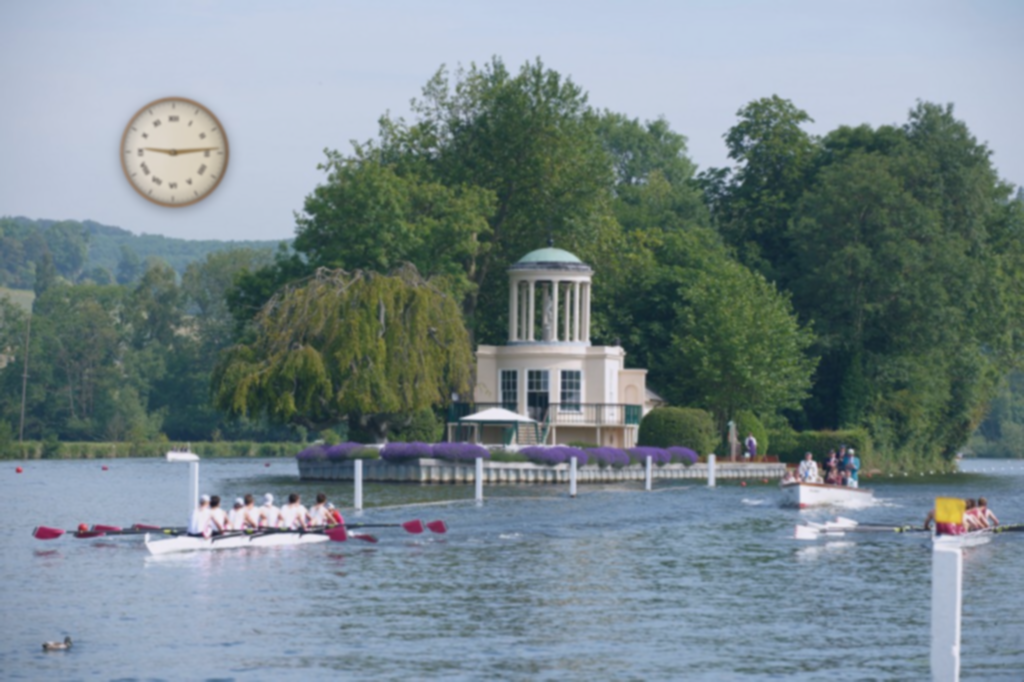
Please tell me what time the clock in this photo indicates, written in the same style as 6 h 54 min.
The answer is 9 h 14 min
